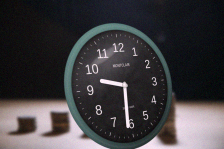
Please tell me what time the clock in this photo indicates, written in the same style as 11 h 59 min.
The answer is 9 h 31 min
